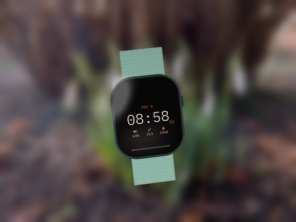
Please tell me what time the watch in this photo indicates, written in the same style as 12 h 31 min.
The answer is 8 h 58 min
